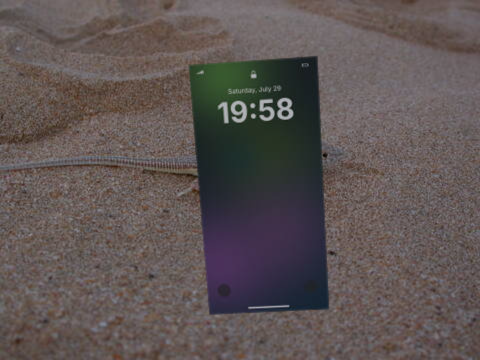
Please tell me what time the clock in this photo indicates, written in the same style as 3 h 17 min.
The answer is 19 h 58 min
